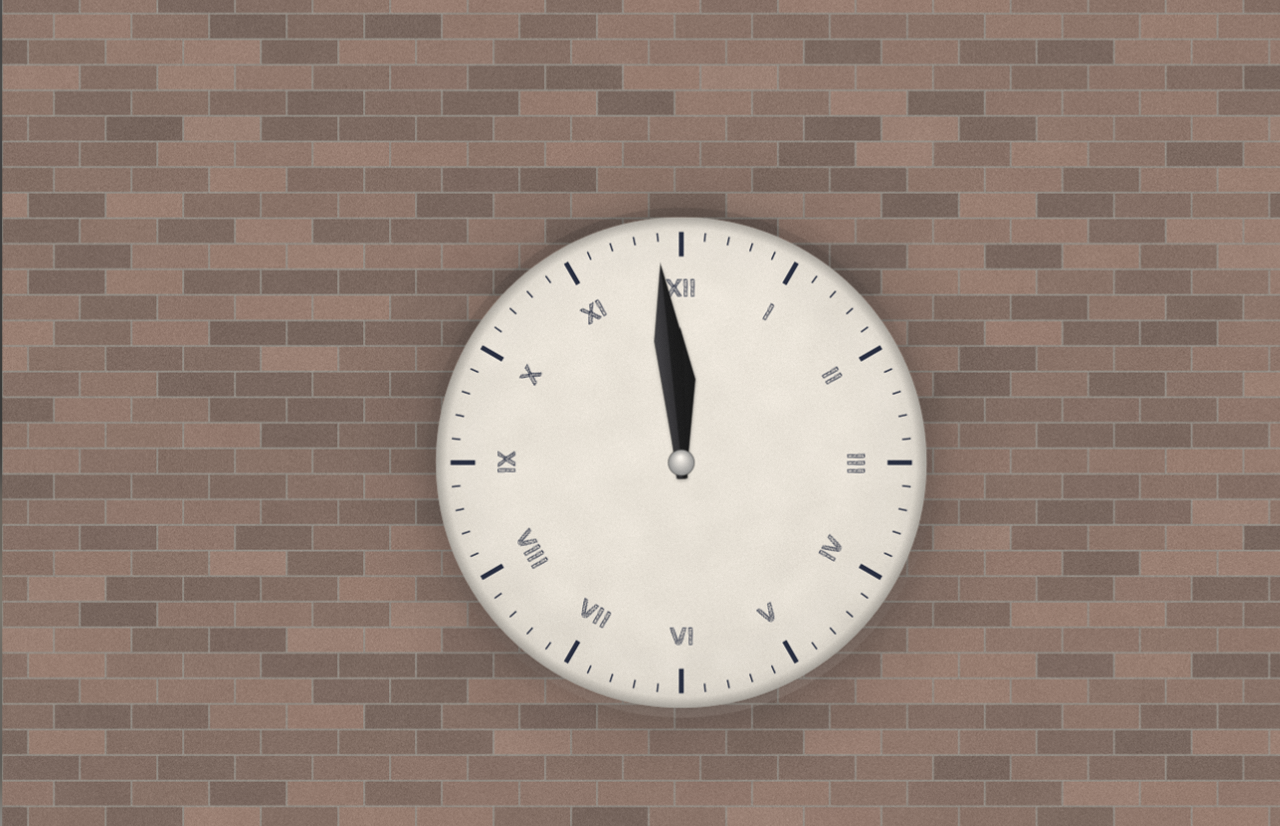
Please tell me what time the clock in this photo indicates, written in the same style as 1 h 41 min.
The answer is 11 h 59 min
